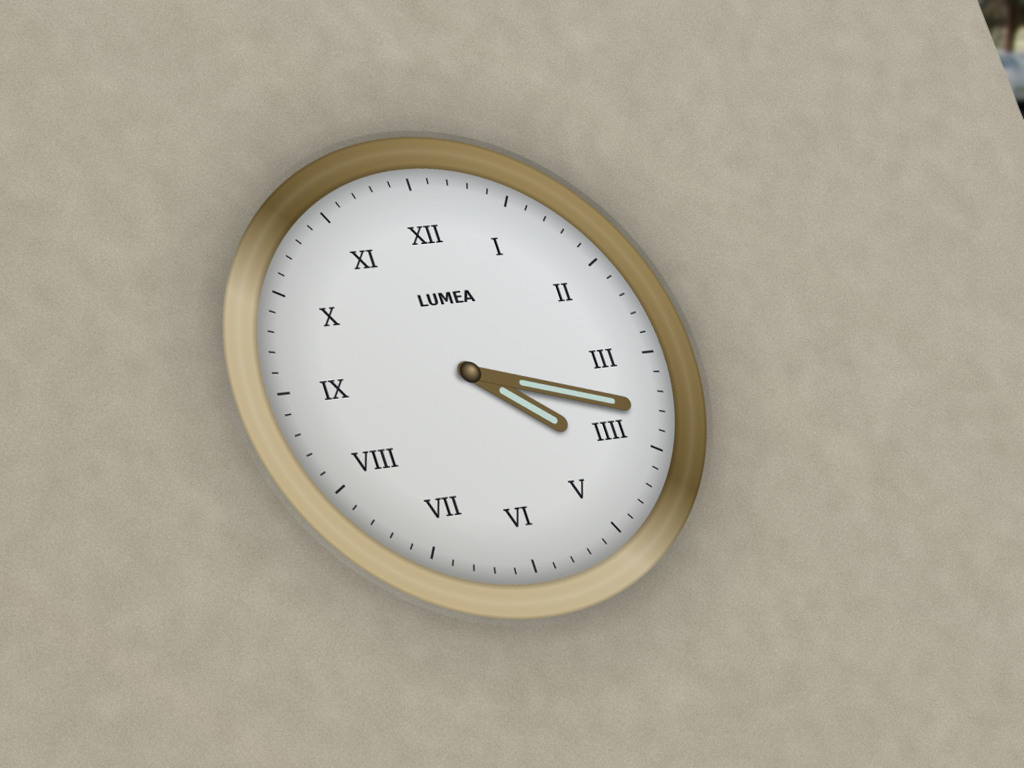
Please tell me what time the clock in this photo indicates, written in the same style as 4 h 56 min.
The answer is 4 h 18 min
